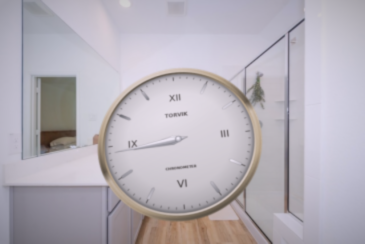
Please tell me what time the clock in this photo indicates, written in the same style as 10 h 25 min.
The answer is 8 h 44 min
